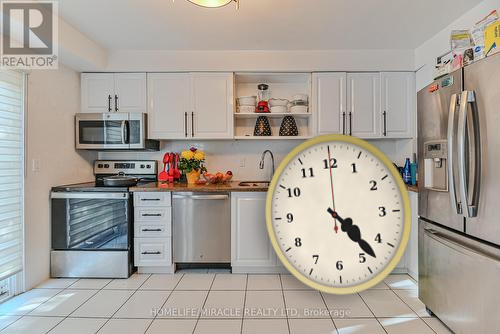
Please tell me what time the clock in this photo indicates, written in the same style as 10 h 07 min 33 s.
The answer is 4 h 23 min 00 s
